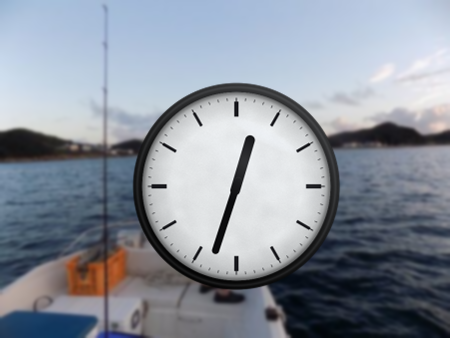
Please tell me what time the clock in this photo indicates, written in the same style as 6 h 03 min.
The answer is 12 h 33 min
